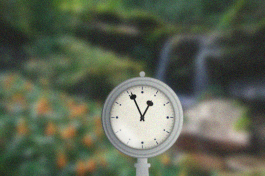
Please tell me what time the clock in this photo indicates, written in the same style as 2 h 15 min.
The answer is 12 h 56 min
